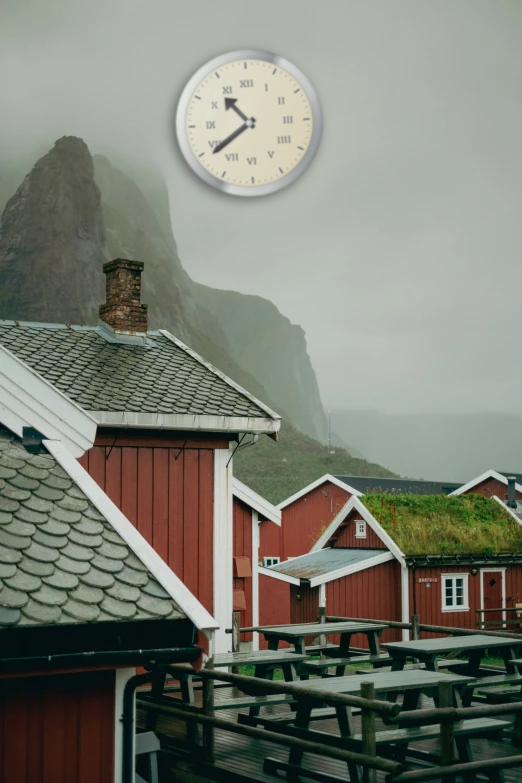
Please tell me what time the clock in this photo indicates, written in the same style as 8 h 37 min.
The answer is 10 h 39 min
